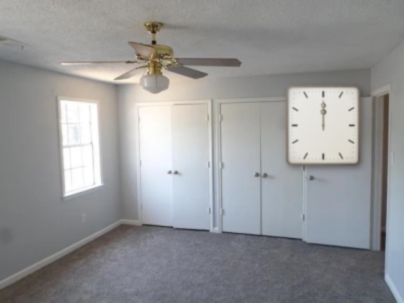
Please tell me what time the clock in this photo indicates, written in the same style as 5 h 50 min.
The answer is 12 h 00 min
